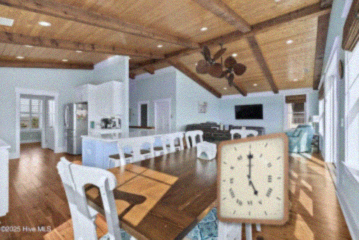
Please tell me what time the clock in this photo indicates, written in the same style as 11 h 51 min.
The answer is 5 h 00 min
